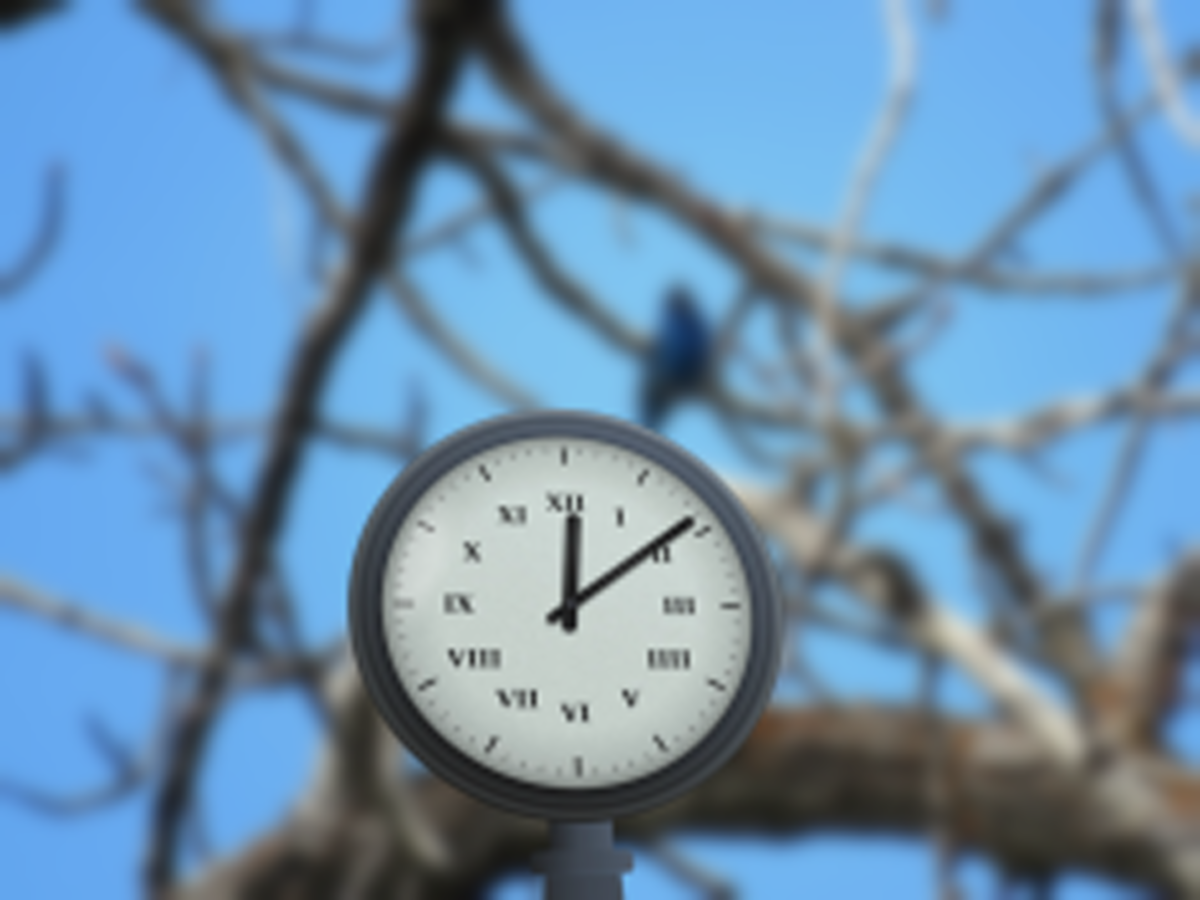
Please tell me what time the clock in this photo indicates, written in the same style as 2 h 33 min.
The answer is 12 h 09 min
